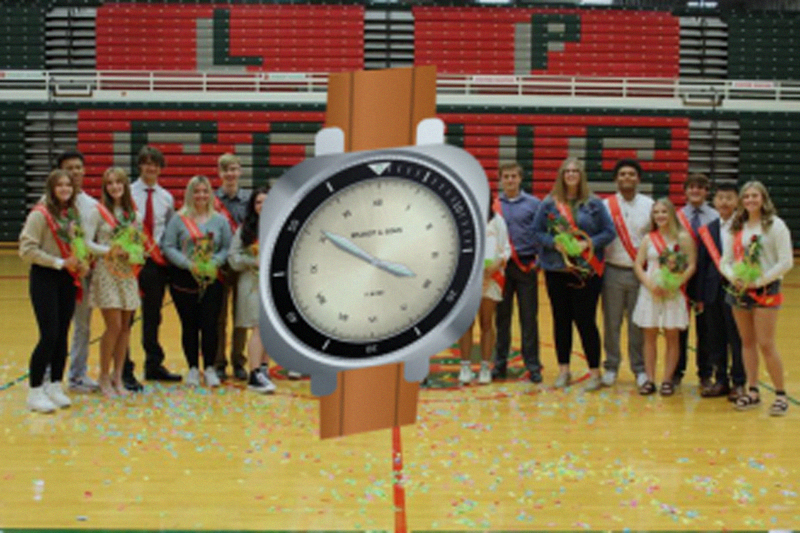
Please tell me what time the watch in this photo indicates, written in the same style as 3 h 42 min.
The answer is 3 h 51 min
